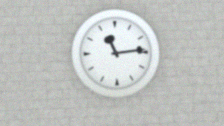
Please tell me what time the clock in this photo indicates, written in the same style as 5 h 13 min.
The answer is 11 h 14 min
